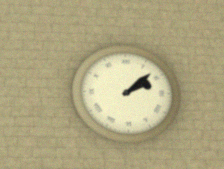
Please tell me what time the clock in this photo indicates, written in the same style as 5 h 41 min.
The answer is 2 h 08 min
